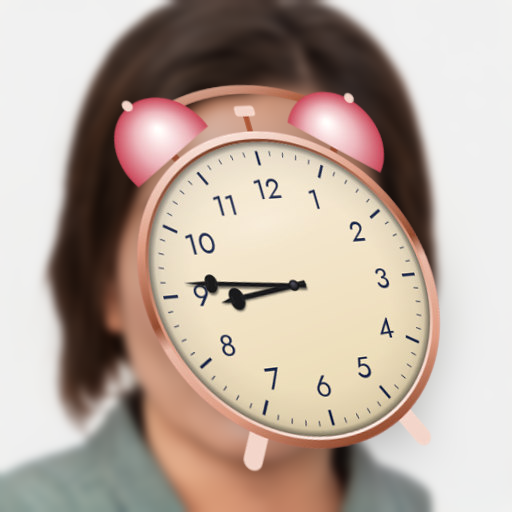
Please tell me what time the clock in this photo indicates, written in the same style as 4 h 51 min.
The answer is 8 h 46 min
